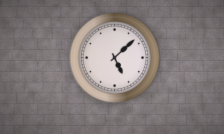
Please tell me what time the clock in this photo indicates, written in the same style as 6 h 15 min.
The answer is 5 h 08 min
